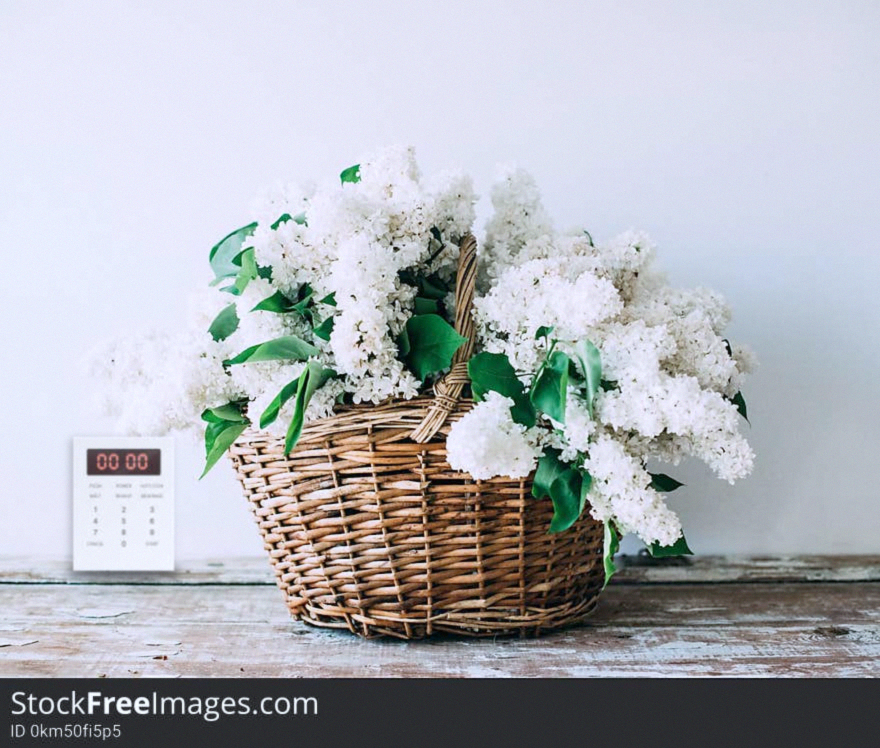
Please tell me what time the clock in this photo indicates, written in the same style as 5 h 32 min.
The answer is 0 h 00 min
